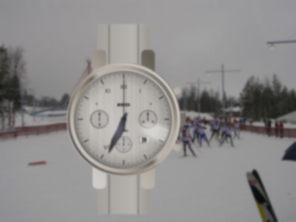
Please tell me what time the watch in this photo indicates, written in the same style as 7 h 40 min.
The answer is 6 h 34 min
